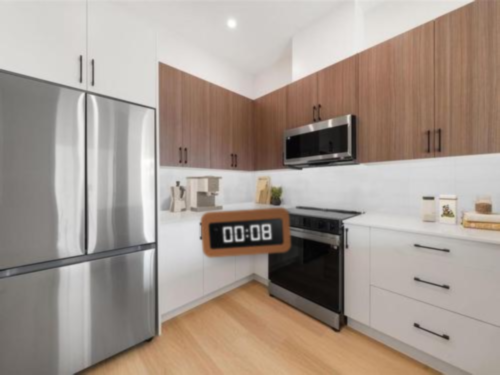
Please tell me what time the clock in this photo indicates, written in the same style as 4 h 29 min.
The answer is 0 h 08 min
